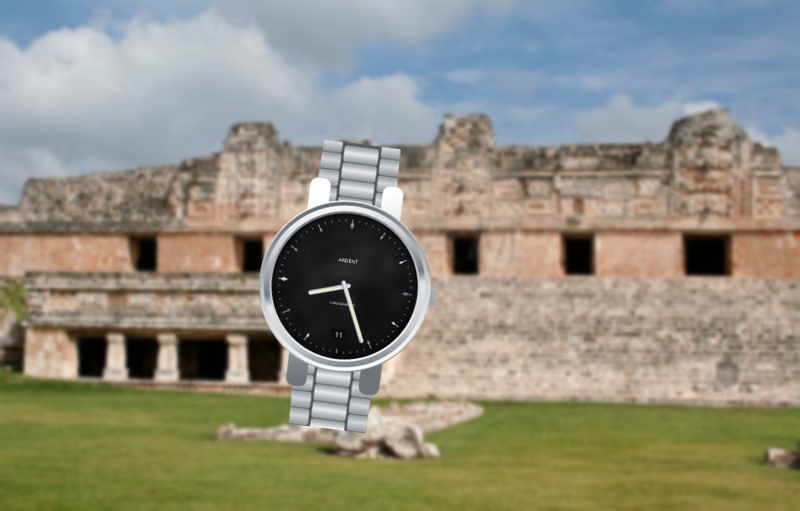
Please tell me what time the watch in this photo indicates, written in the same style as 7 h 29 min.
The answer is 8 h 26 min
